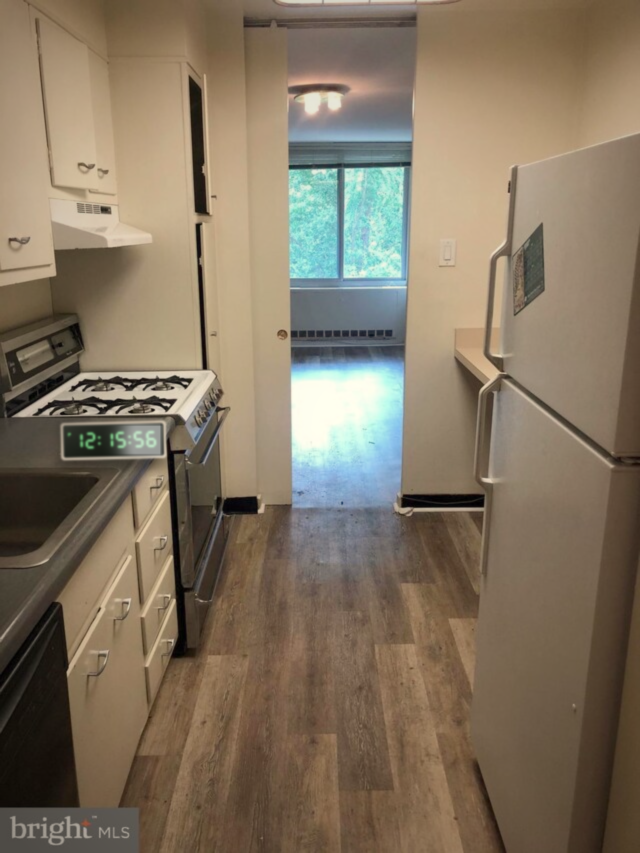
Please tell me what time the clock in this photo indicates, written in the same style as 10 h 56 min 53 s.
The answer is 12 h 15 min 56 s
